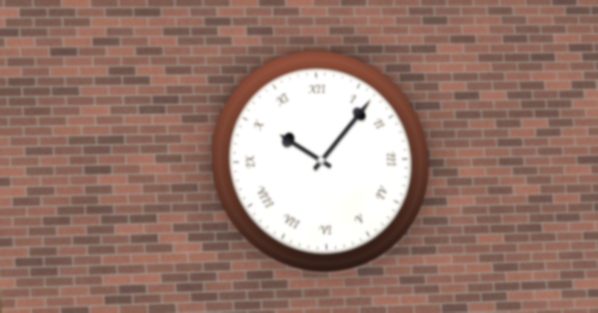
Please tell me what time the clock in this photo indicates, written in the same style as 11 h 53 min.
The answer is 10 h 07 min
